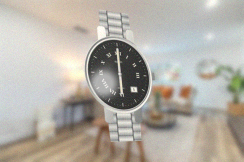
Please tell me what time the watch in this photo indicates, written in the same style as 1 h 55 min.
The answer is 6 h 00 min
